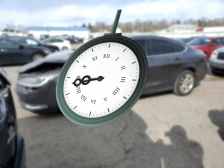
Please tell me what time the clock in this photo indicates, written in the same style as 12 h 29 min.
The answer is 8 h 43 min
